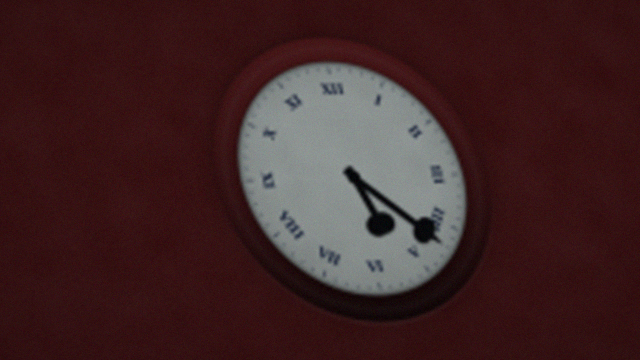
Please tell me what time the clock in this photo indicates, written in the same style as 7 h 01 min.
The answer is 5 h 22 min
